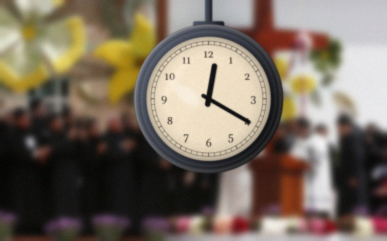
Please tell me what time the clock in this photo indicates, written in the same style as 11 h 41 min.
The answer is 12 h 20 min
